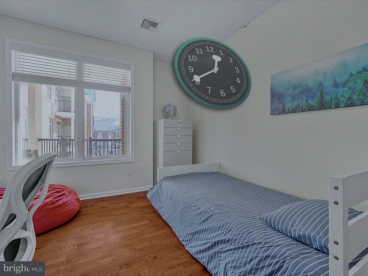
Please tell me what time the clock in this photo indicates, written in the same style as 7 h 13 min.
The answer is 12 h 41 min
